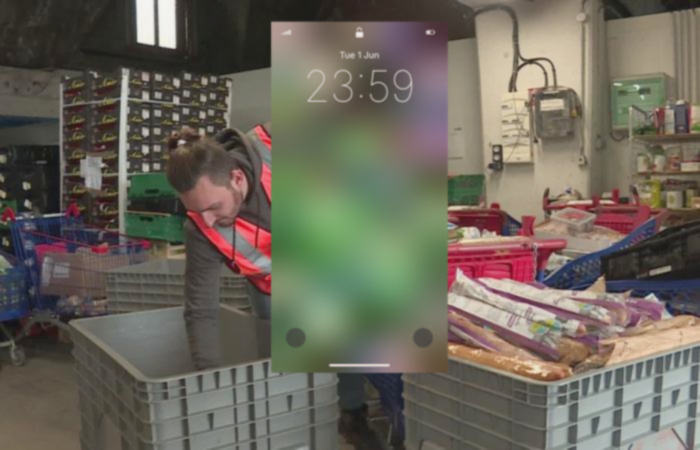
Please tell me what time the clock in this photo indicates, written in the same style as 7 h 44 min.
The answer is 23 h 59 min
